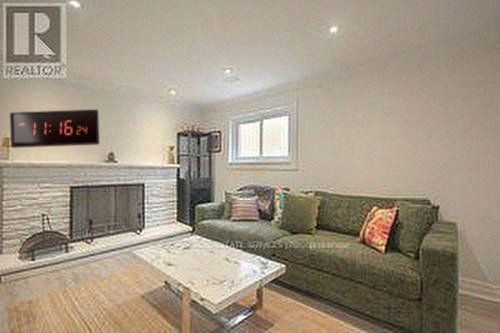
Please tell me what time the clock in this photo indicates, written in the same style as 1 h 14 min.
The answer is 11 h 16 min
